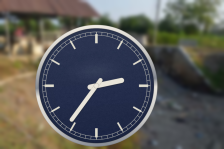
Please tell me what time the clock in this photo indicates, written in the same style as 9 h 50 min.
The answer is 2 h 36 min
